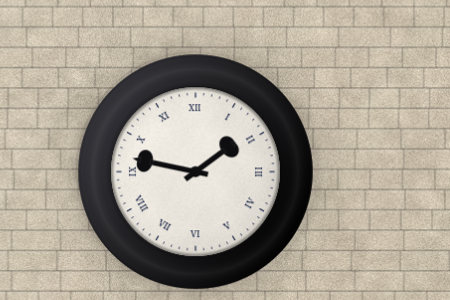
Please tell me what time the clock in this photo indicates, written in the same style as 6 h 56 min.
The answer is 1 h 47 min
